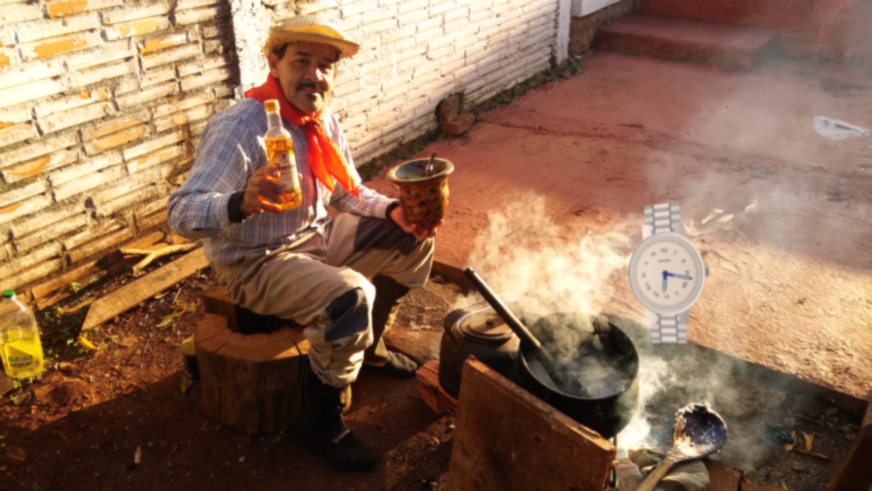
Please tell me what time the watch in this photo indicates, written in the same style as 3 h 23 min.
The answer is 6 h 17 min
